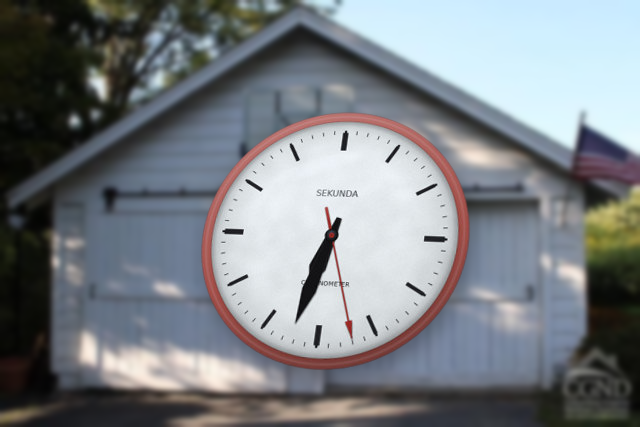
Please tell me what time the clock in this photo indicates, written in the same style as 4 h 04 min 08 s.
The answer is 6 h 32 min 27 s
